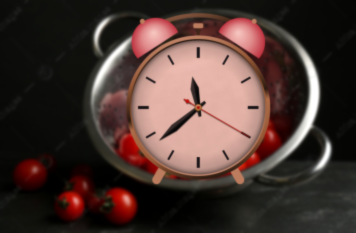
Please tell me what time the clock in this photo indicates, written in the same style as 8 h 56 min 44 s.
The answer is 11 h 38 min 20 s
